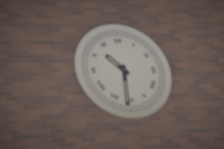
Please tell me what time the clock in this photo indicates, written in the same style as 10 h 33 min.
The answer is 10 h 31 min
